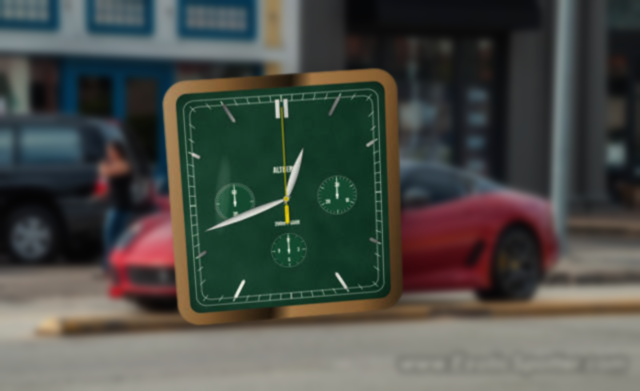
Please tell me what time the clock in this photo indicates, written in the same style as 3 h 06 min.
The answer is 12 h 42 min
